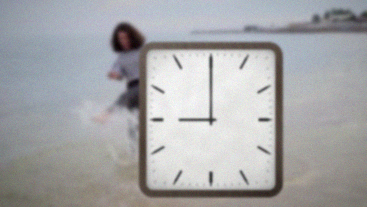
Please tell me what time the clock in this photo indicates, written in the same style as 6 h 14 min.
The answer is 9 h 00 min
